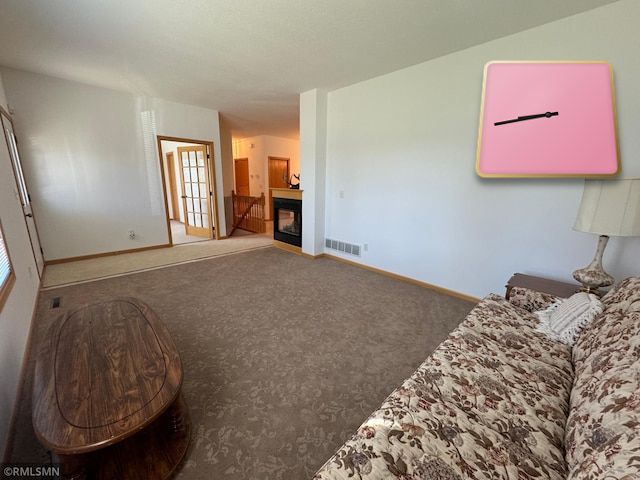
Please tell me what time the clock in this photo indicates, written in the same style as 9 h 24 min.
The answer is 8 h 43 min
